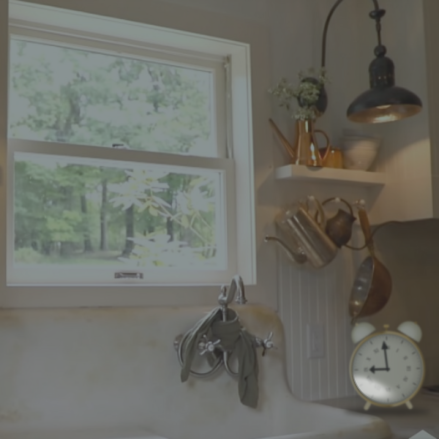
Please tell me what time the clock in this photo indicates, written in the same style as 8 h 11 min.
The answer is 8 h 59 min
